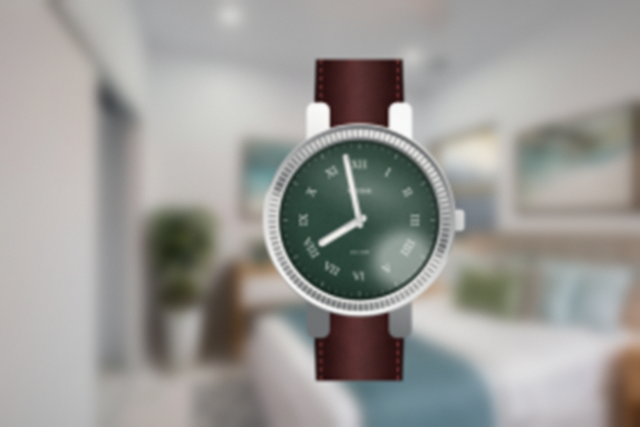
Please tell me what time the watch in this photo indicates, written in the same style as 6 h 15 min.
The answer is 7 h 58 min
